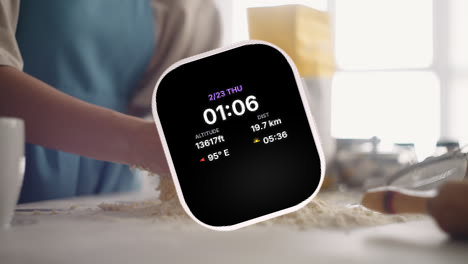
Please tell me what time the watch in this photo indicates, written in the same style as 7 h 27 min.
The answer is 1 h 06 min
